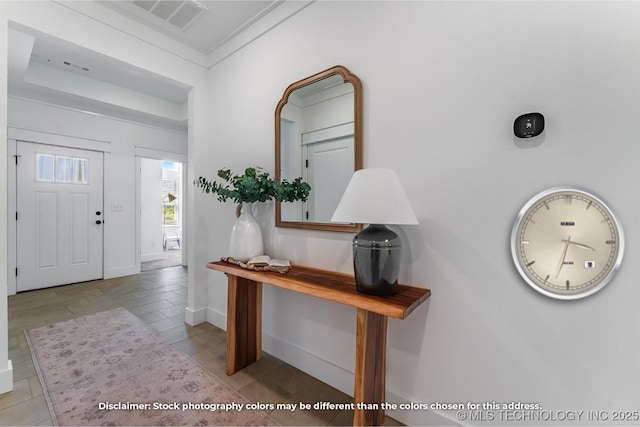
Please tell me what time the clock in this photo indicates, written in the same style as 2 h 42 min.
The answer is 3 h 33 min
